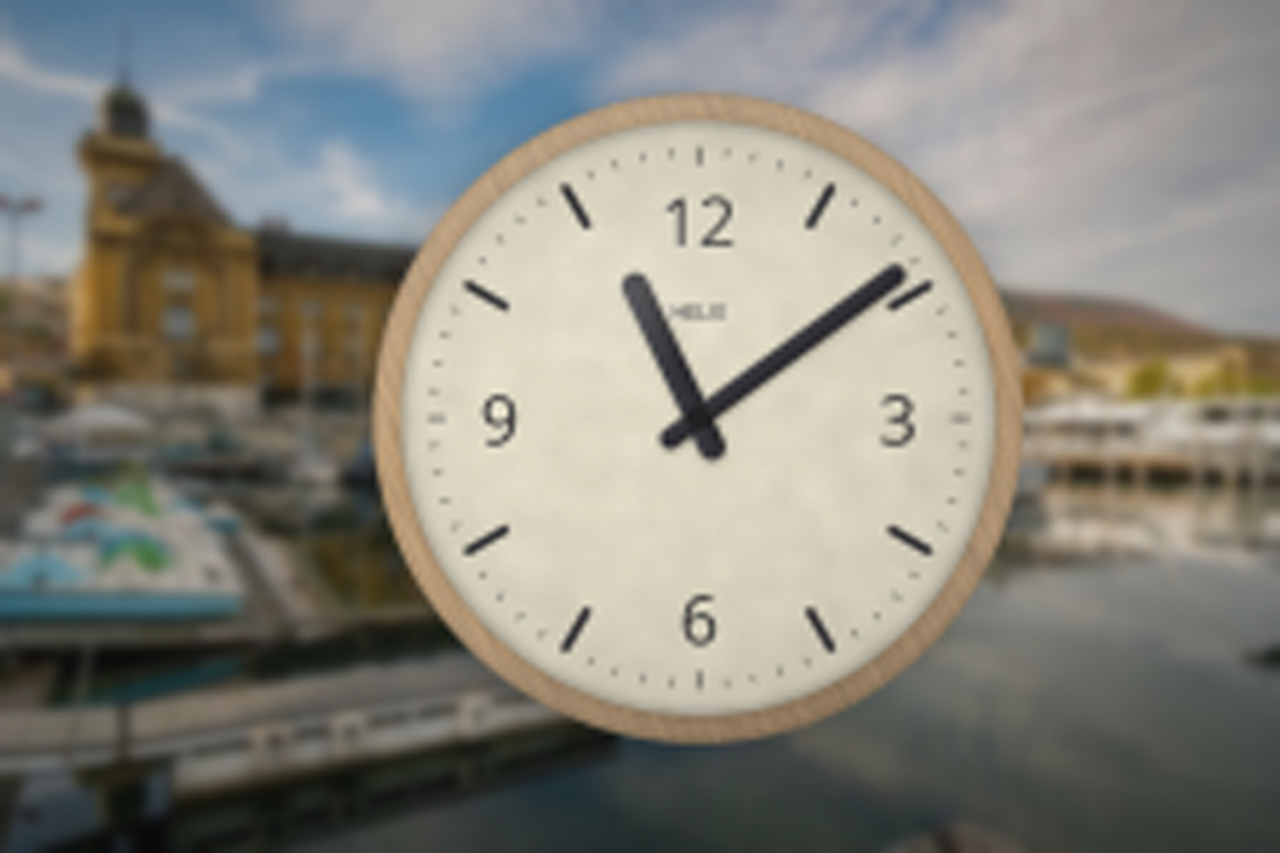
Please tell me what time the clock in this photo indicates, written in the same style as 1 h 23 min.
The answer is 11 h 09 min
